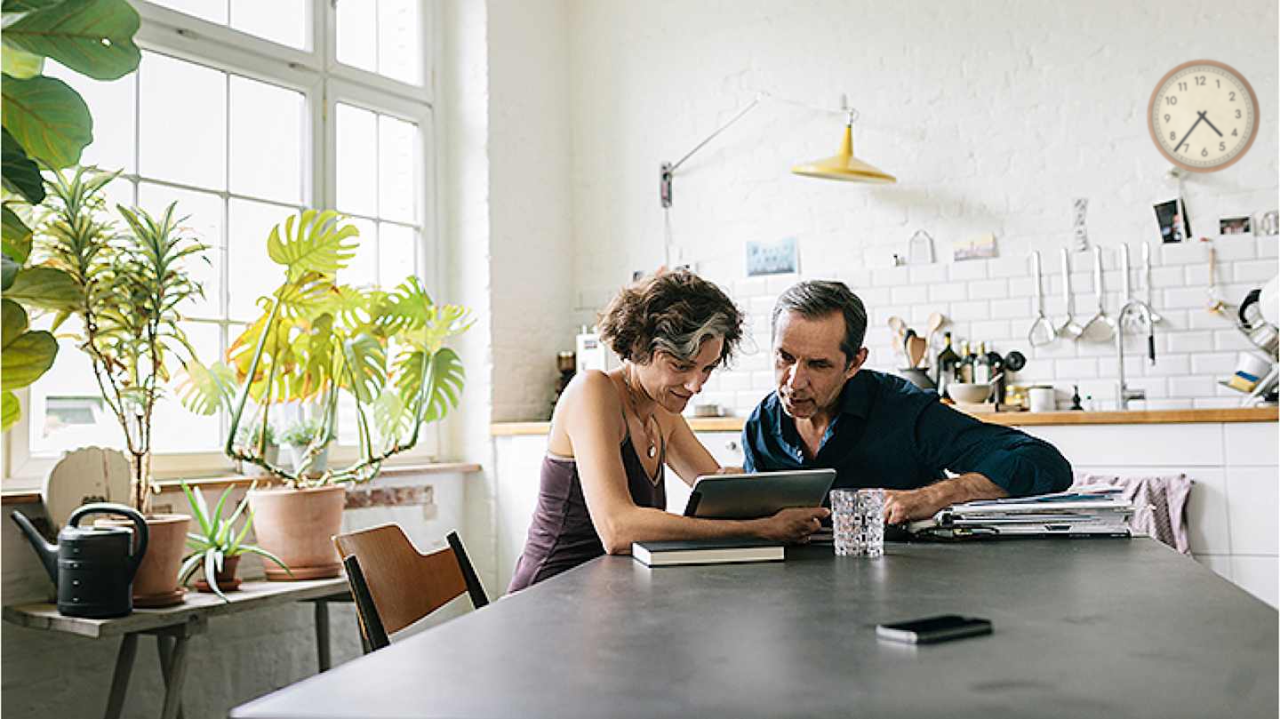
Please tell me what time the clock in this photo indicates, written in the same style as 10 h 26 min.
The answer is 4 h 37 min
